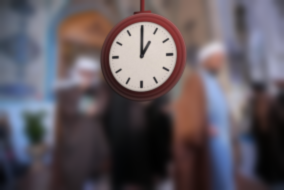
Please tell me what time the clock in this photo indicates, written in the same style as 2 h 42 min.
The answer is 1 h 00 min
